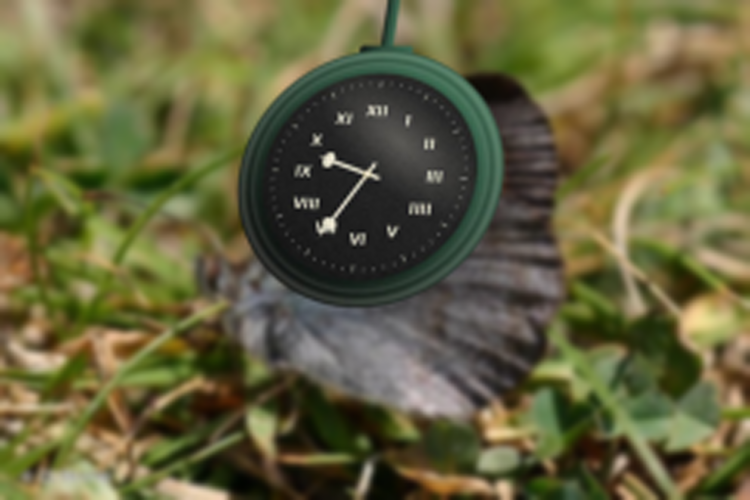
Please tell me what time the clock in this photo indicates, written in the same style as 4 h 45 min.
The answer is 9 h 35 min
